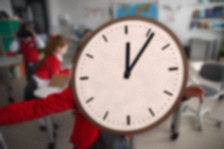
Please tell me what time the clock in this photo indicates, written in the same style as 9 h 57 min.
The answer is 12 h 06 min
